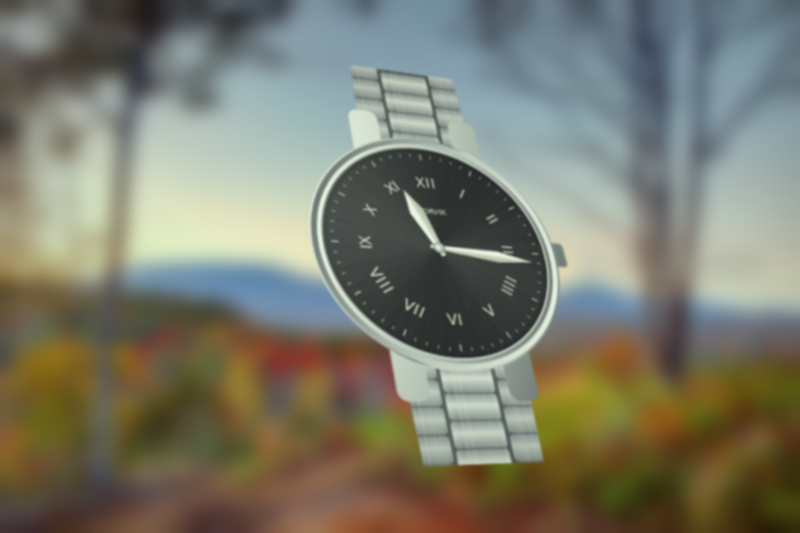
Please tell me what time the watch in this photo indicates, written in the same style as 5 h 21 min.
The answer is 11 h 16 min
